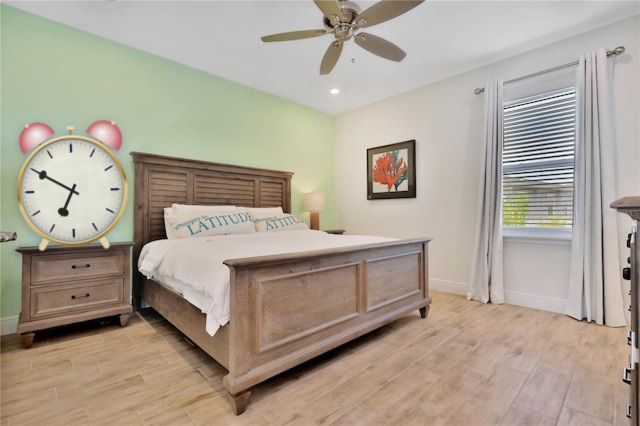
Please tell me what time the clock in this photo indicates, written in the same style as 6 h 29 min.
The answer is 6 h 50 min
